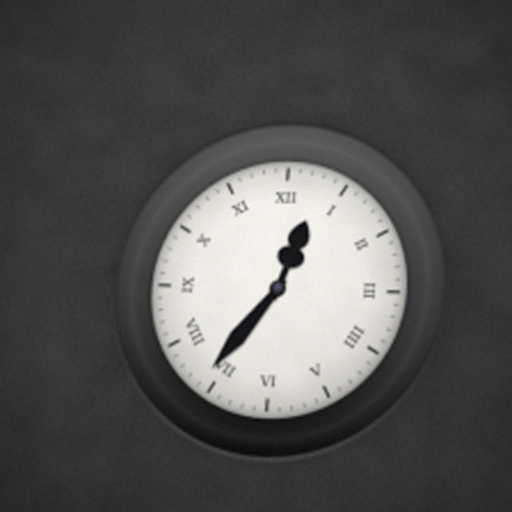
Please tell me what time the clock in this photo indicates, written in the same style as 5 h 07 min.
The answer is 12 h 36 min
